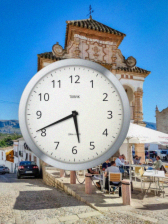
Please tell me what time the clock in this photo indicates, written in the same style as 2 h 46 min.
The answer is 5 h 41 min
